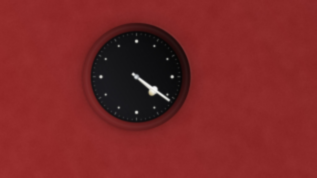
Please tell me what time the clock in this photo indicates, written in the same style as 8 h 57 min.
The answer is 4 h 21 min
